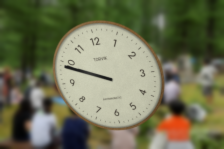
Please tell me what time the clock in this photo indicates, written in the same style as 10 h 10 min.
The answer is 9 h 49 min
